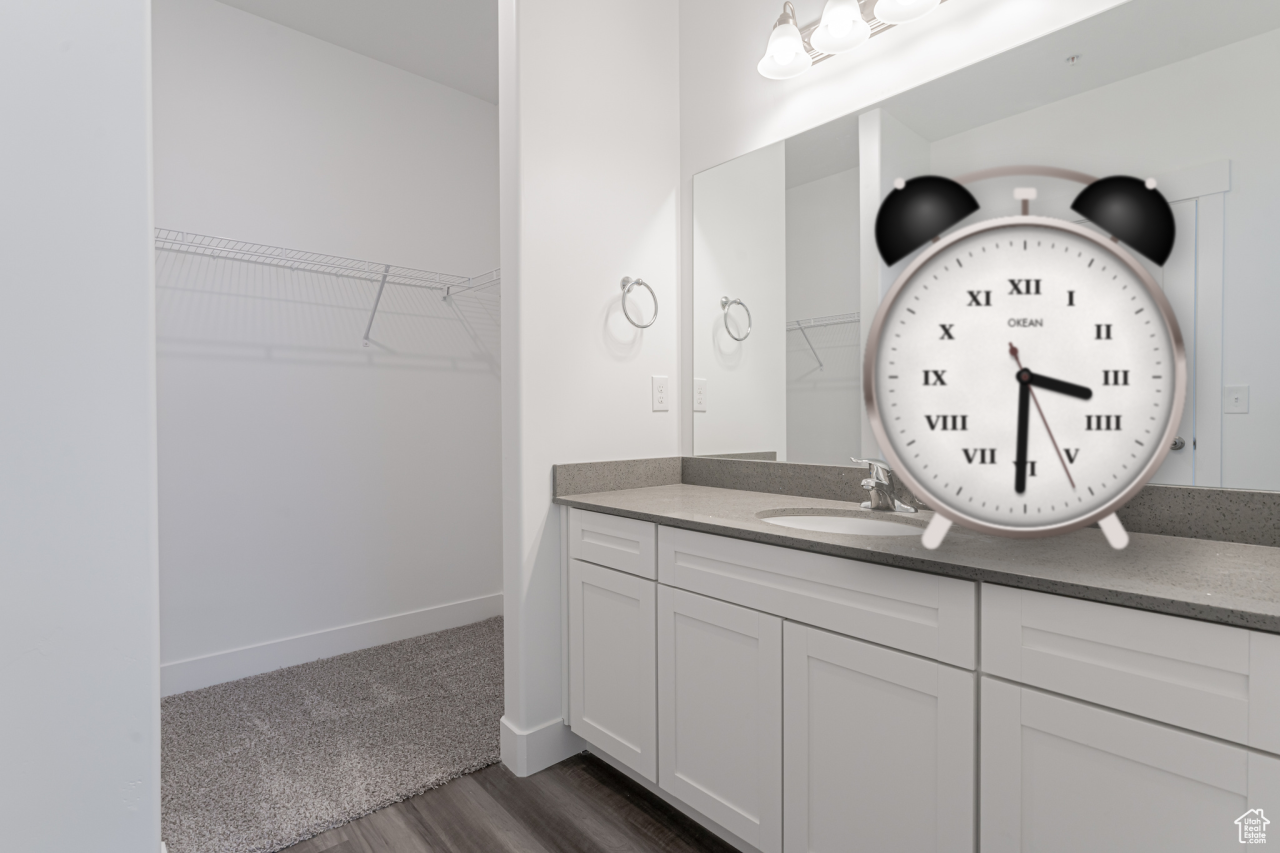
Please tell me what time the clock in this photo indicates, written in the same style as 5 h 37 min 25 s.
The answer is 3 h 30 min 26 s
